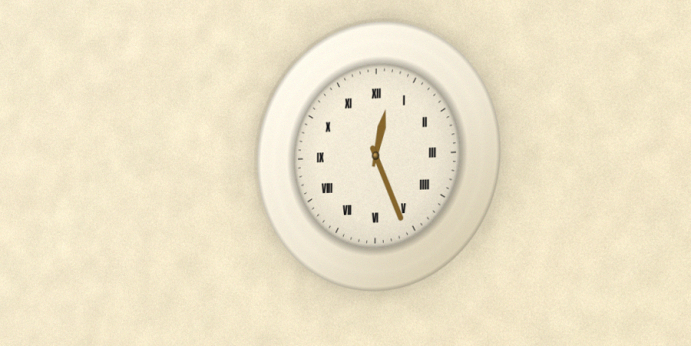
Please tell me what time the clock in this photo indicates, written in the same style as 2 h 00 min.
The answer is 12 h 26 min
